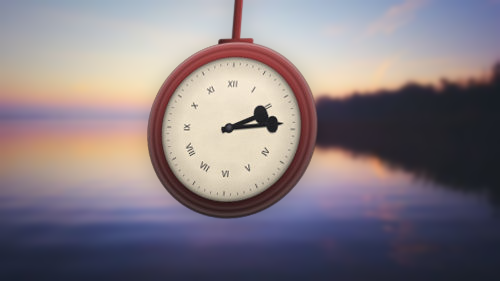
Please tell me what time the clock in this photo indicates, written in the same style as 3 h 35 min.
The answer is 2 h 14 min
